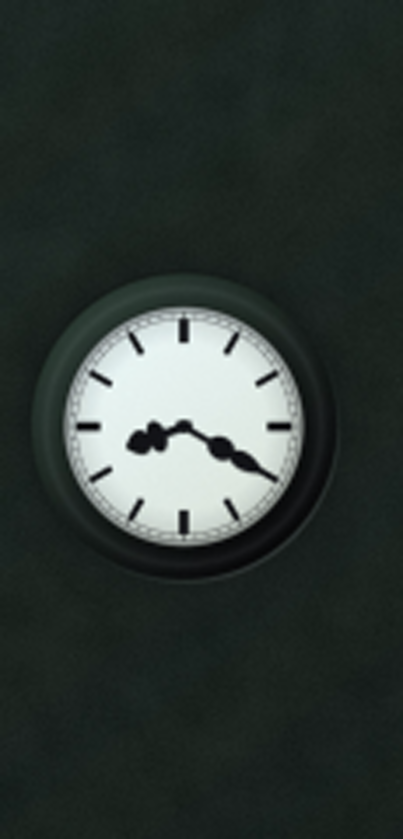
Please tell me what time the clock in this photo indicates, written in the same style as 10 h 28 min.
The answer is 8 h 20 min
